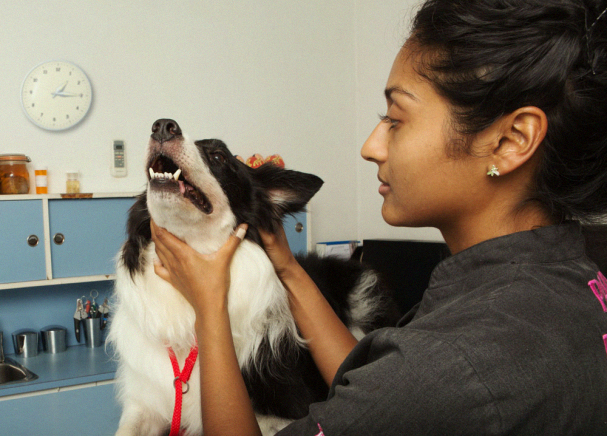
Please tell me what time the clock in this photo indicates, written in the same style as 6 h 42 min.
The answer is 1 h 15 min
